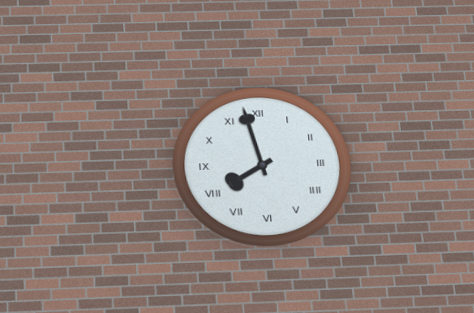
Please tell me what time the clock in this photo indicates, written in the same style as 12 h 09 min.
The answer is 7 h 58 min
